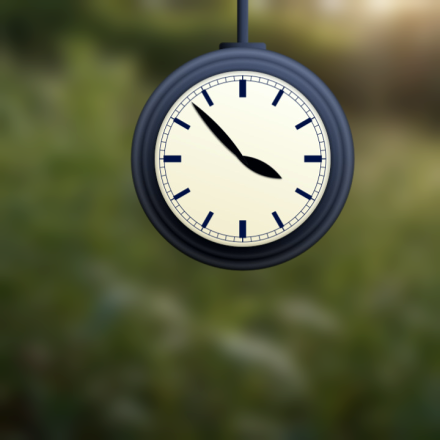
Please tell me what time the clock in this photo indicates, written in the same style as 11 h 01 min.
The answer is 3 h 53 min
